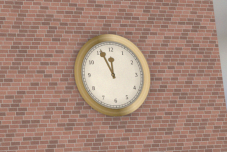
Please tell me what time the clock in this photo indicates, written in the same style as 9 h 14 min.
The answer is 11 h 56 min
